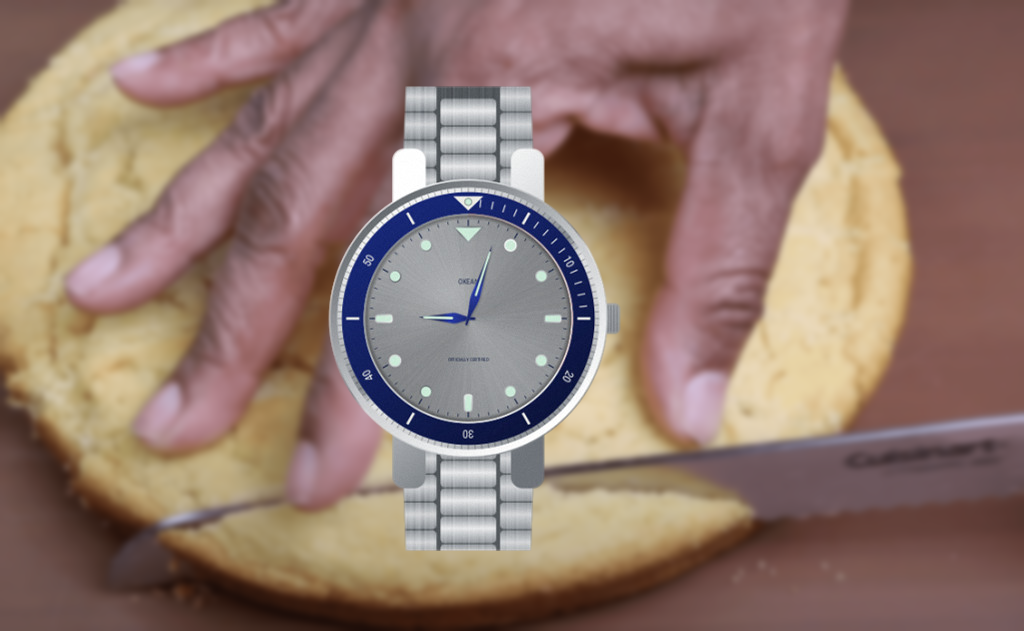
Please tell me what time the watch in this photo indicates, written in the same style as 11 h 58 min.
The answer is 9 h 03 min
